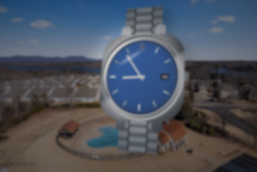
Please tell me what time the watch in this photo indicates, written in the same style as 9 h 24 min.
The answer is 8 h 54 min
